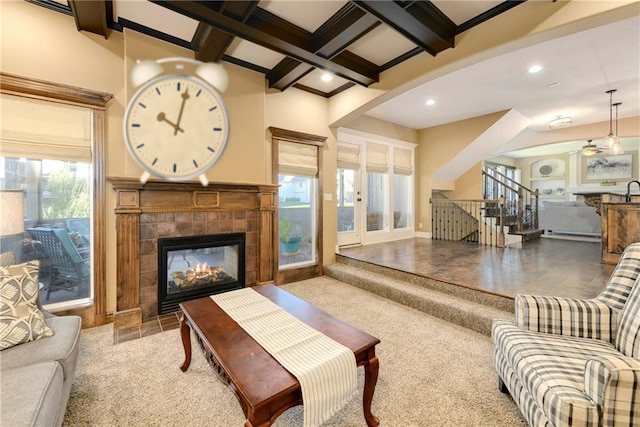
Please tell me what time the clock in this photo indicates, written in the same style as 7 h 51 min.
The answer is 10 h 02 min
